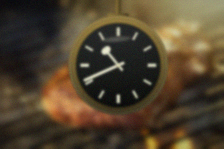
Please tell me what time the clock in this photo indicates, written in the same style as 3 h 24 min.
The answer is 10 h 41 min
